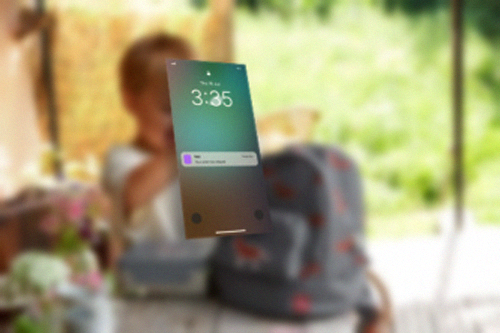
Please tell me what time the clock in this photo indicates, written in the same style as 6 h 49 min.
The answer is 3 h 35 min
